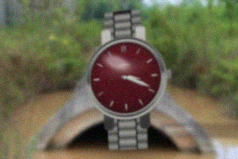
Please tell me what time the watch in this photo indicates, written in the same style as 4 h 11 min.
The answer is 3 h 19 min
